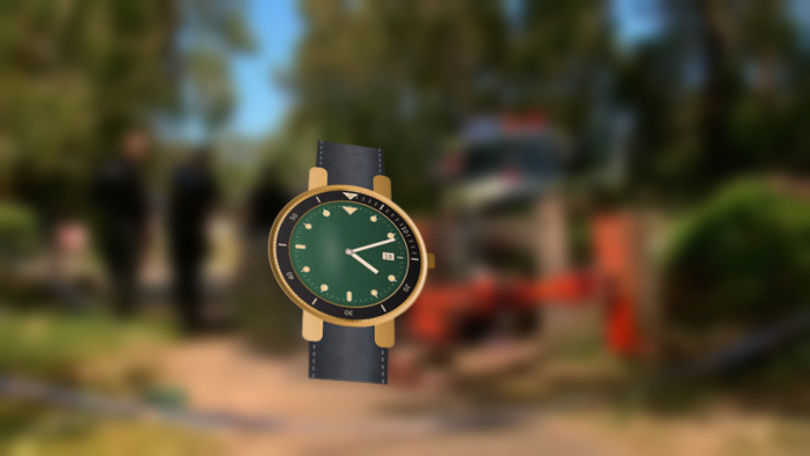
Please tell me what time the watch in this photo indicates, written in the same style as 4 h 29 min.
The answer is 4 h 11 min
